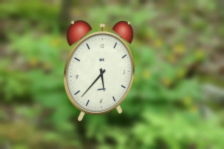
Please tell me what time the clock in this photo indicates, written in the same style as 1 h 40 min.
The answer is 5 h 38 min
